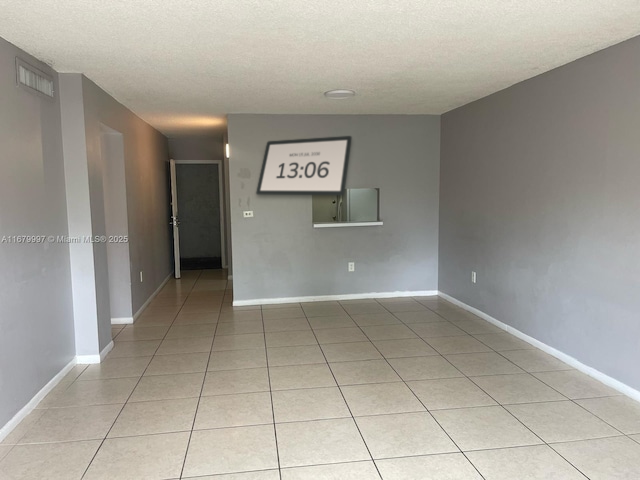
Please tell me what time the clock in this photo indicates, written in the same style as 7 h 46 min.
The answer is 13 h 06 min
